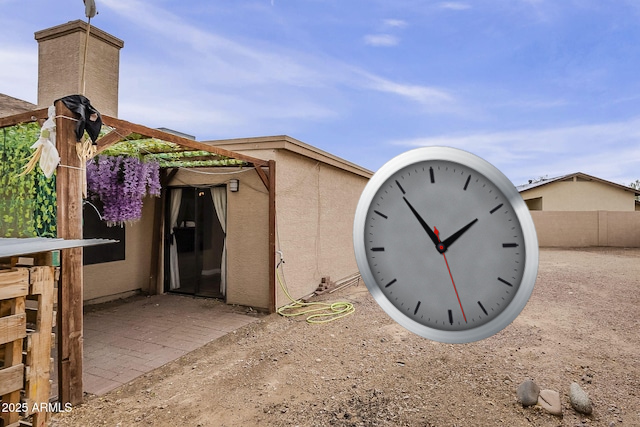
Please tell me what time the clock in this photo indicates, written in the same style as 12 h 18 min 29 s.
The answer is 1 h 54 min 28 s
